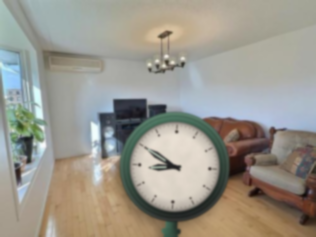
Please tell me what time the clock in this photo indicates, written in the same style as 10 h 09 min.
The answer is 8 h 50 min
